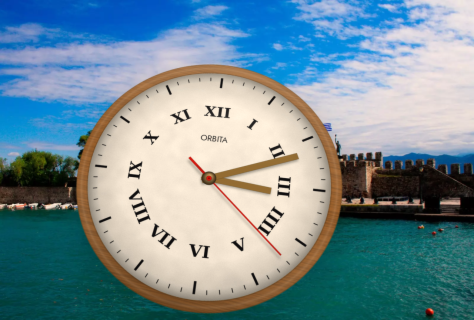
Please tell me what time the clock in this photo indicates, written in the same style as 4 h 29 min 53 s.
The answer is 3 h 11 min 22 s
